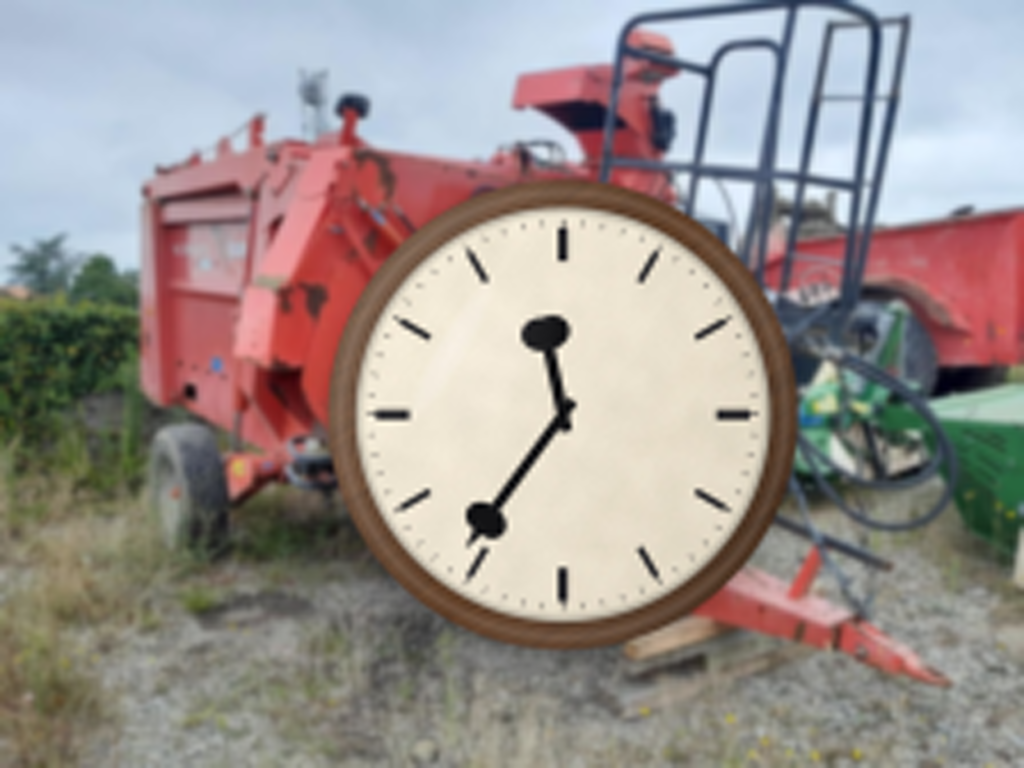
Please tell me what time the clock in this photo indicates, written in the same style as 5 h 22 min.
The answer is 11 h 36 min
